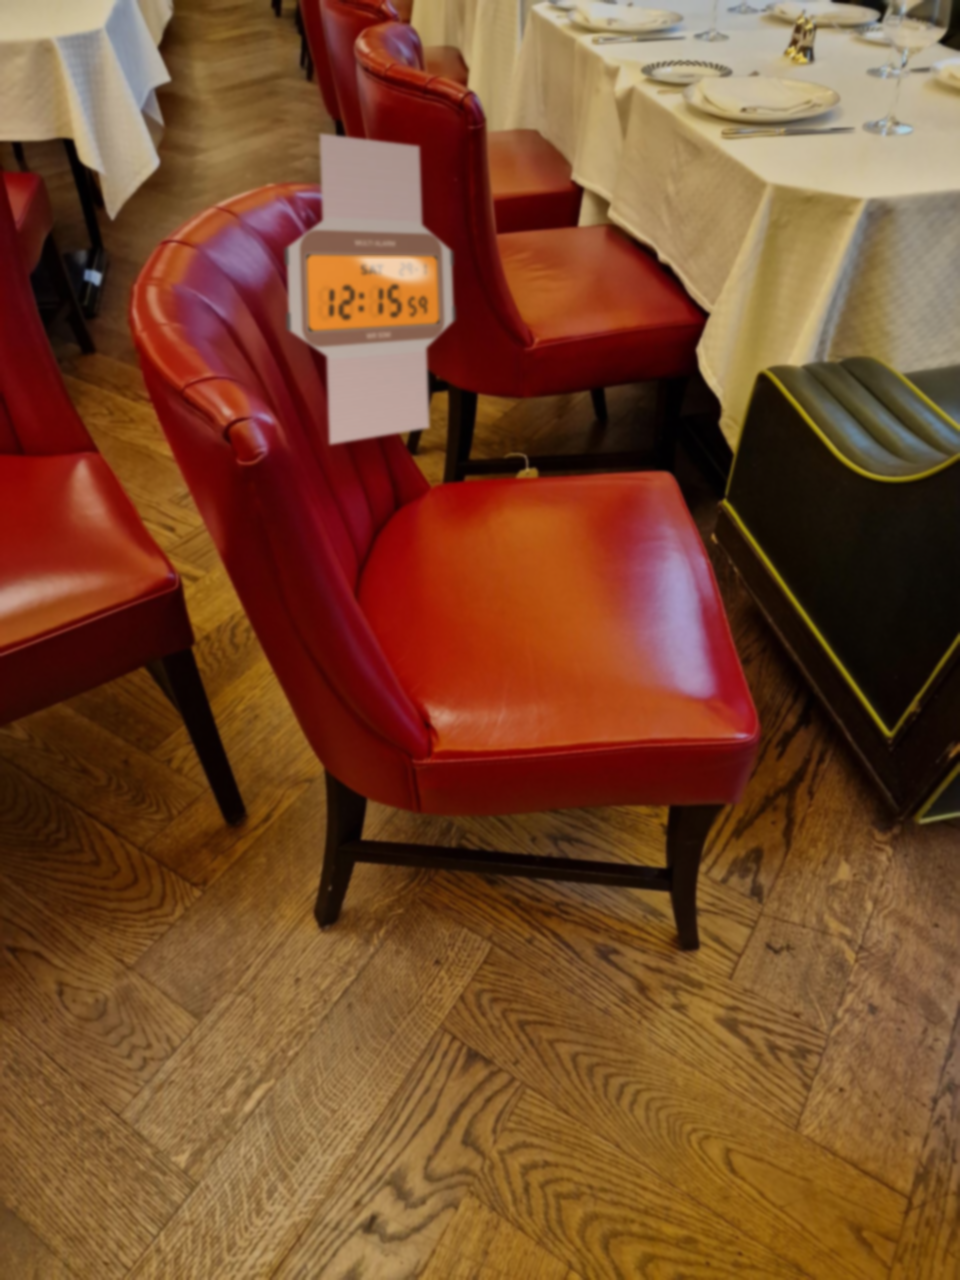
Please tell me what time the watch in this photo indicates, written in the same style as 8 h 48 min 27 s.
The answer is 12 h 15 min 59 s
